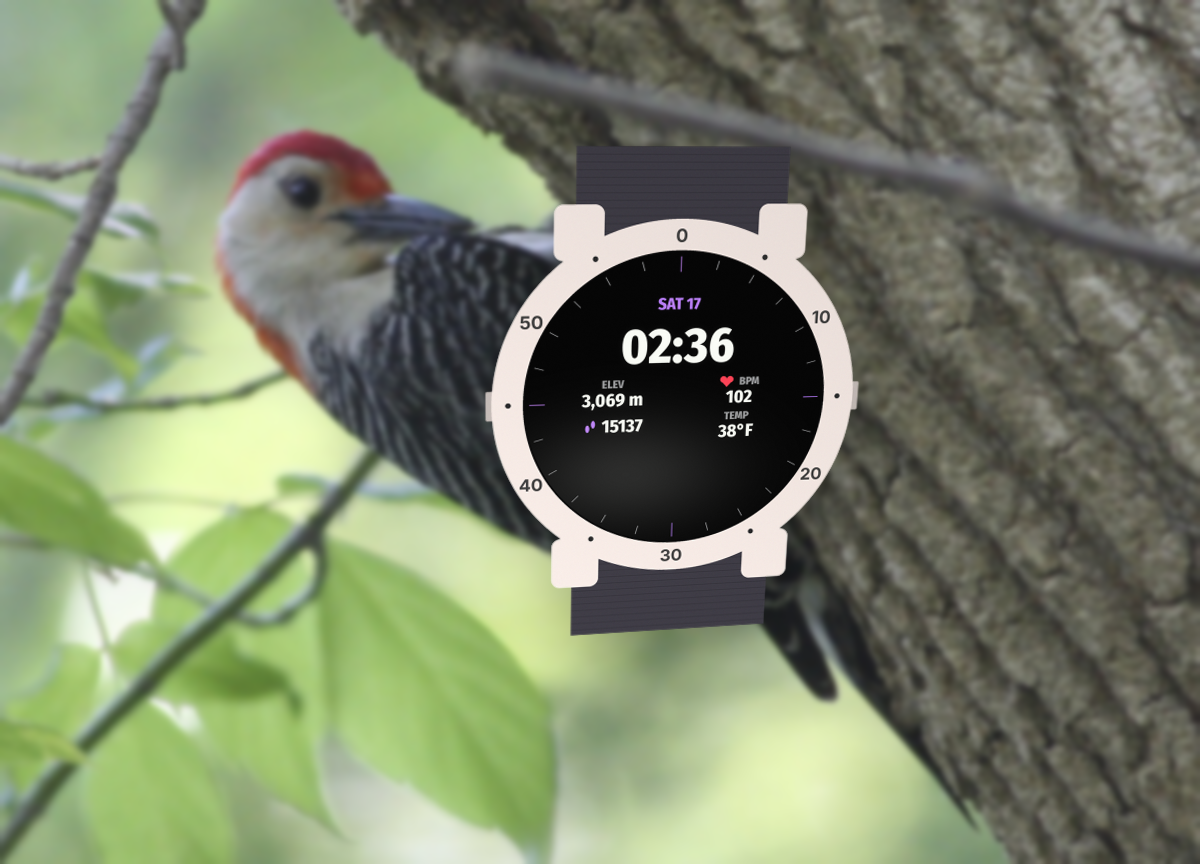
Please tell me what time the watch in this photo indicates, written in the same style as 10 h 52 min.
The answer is 2 h 36 min
